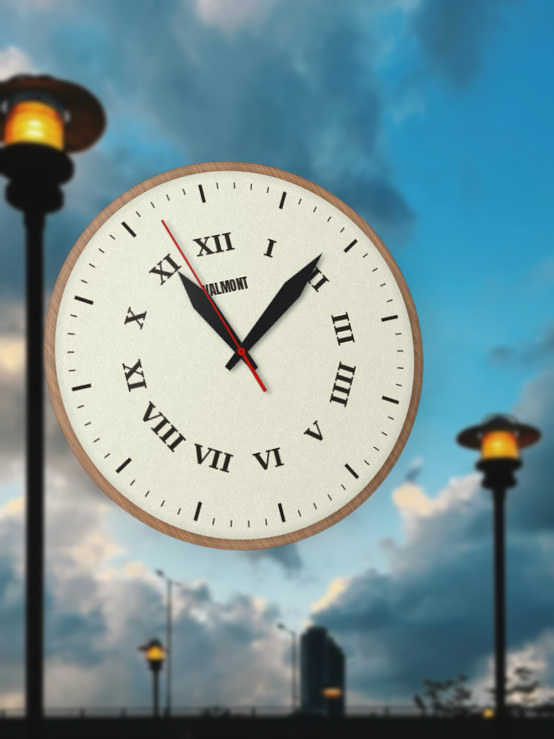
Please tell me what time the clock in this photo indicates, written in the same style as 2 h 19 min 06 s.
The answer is 11 h 08 min 57 s
